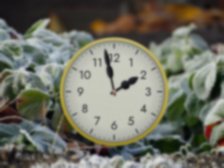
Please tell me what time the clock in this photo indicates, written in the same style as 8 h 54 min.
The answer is 1 h 58 min
